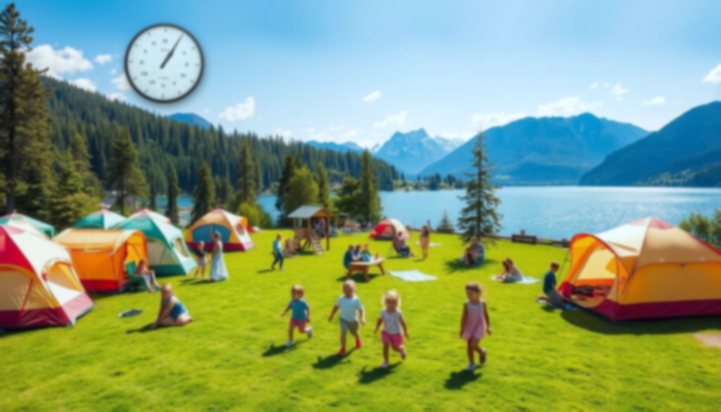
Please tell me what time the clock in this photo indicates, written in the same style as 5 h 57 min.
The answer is 1 h 05 min
